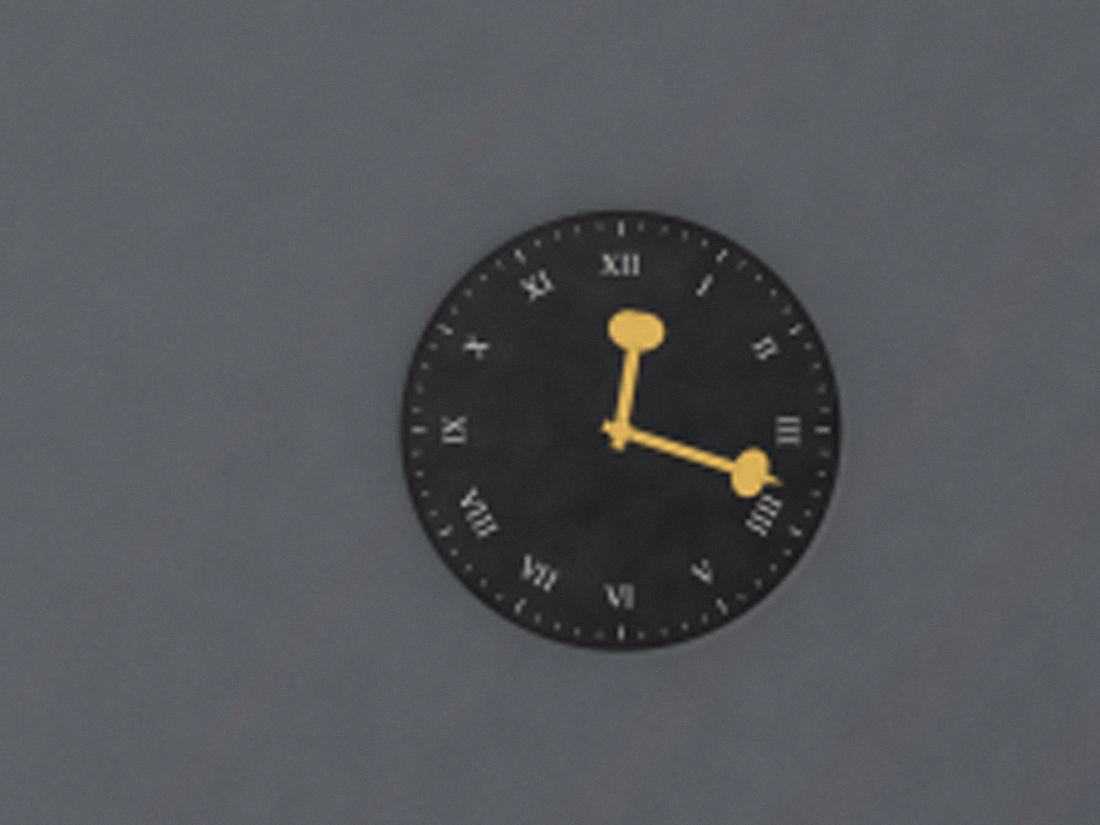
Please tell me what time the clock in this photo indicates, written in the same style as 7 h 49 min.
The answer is 12 h 18 min
